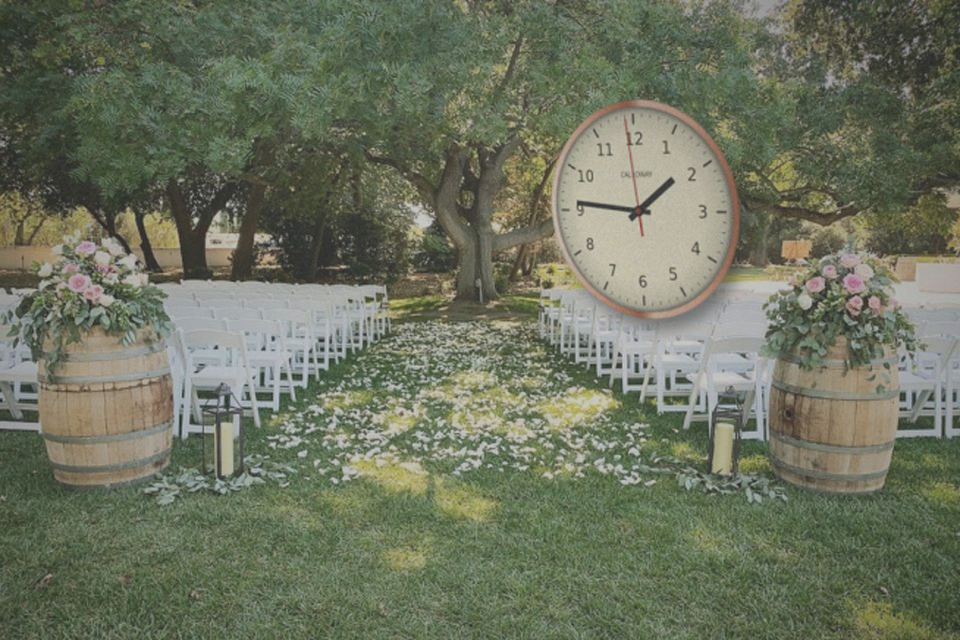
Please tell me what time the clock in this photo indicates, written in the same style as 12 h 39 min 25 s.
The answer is 1 h 45 min 59 s
